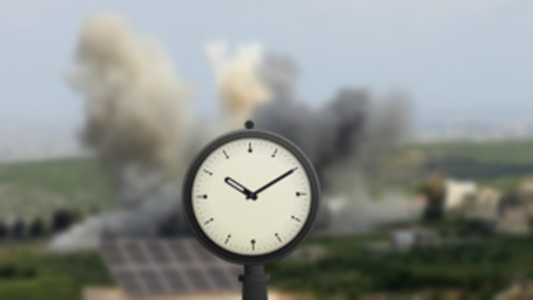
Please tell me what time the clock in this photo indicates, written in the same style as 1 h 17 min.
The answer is 10 h 10 min
